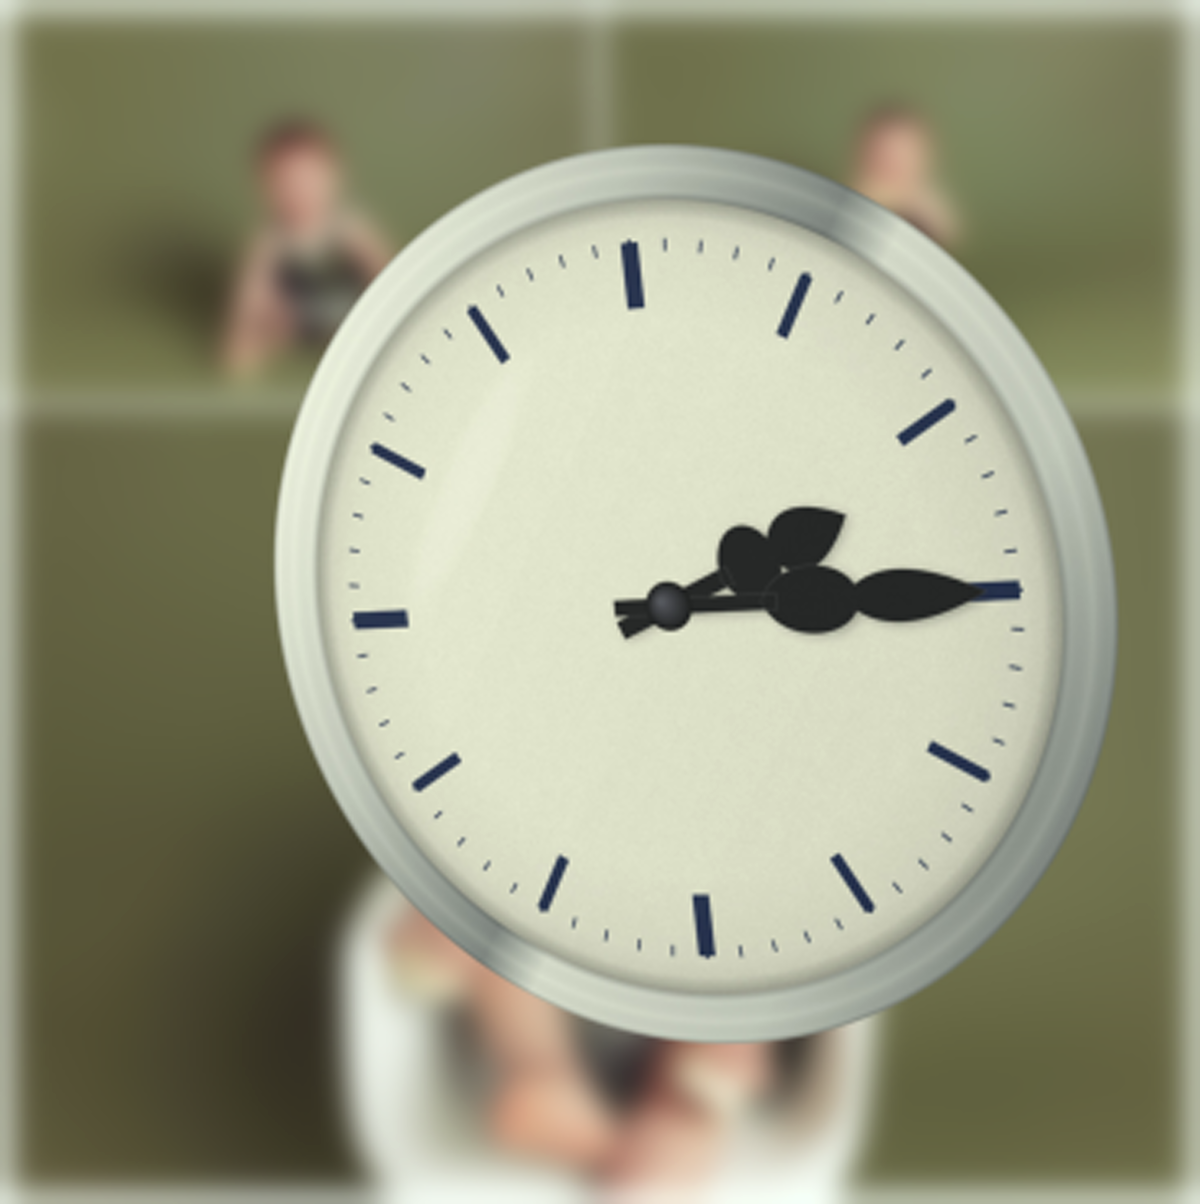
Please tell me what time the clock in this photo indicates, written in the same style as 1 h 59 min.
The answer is 2 h 15 min
